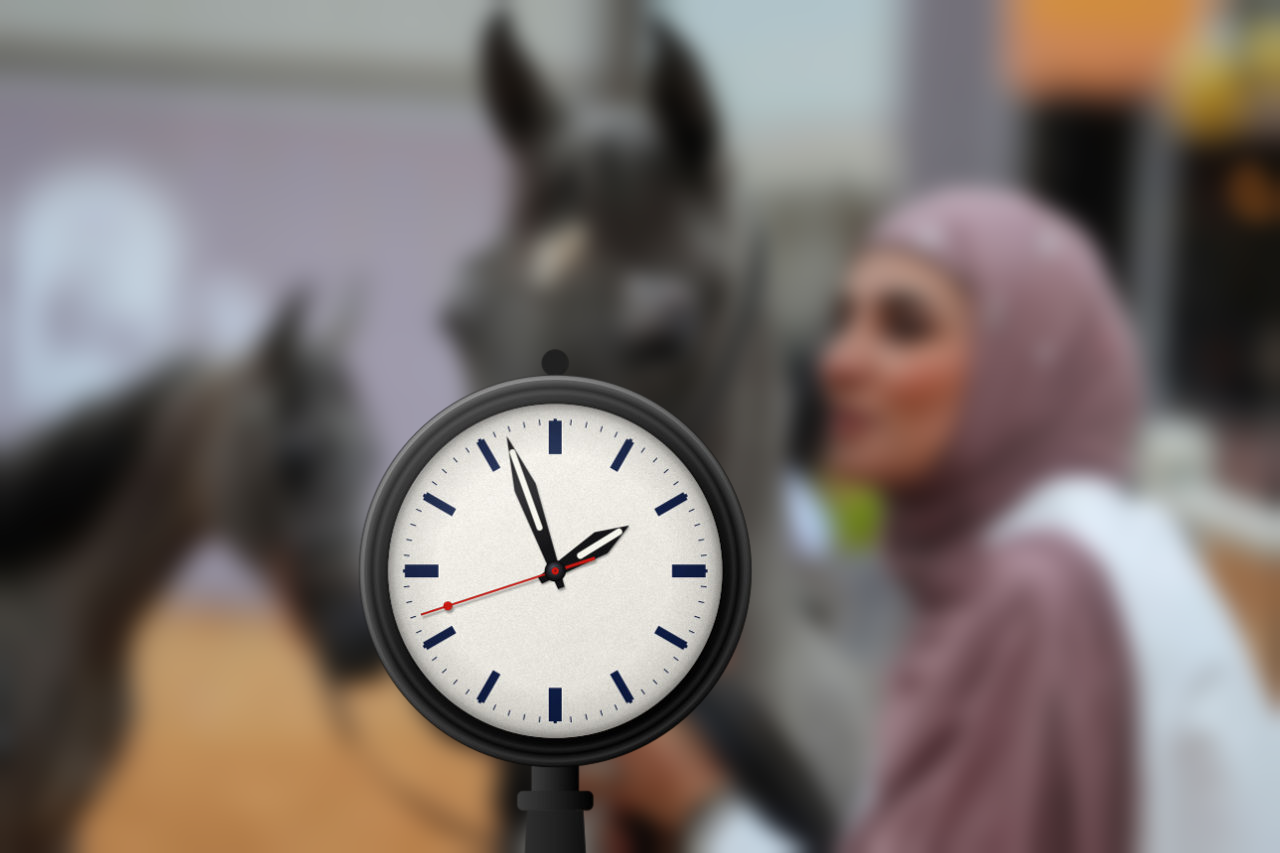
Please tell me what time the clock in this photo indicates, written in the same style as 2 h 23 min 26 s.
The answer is 1 h 56 min 42 s
